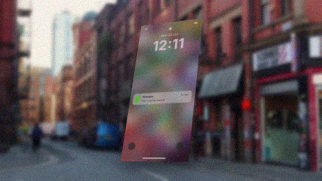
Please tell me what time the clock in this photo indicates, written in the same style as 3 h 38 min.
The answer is 12 h 11 min
